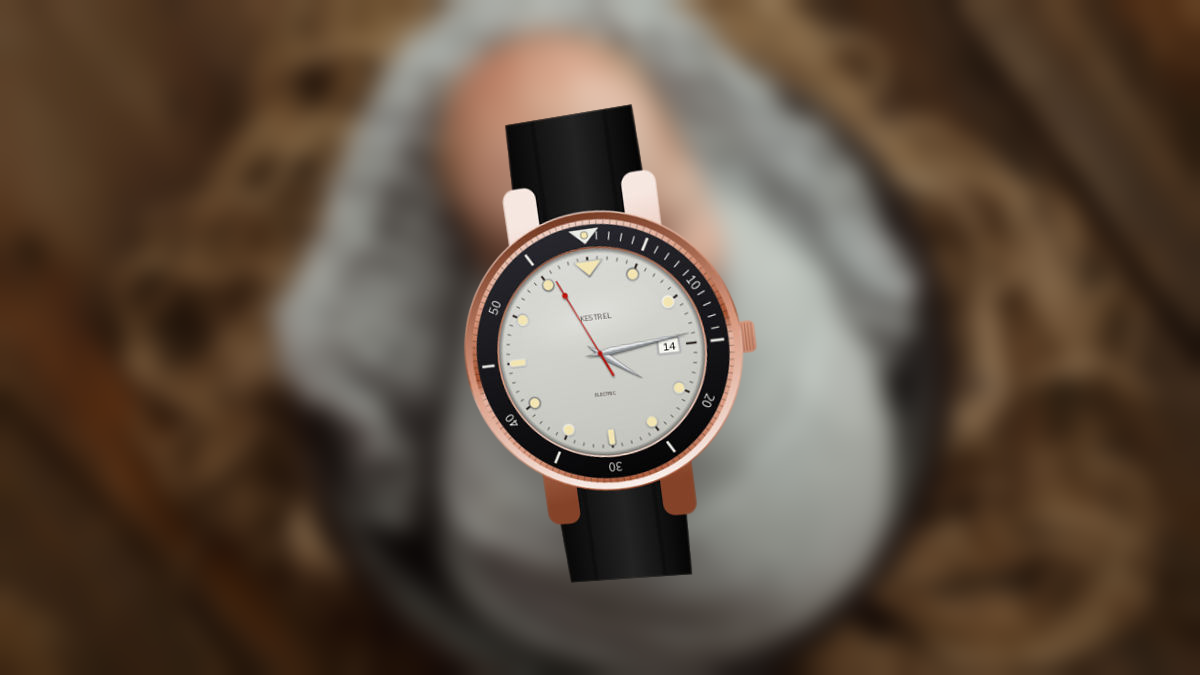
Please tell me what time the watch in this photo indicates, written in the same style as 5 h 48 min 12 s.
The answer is 4 h 13 min 56 s
